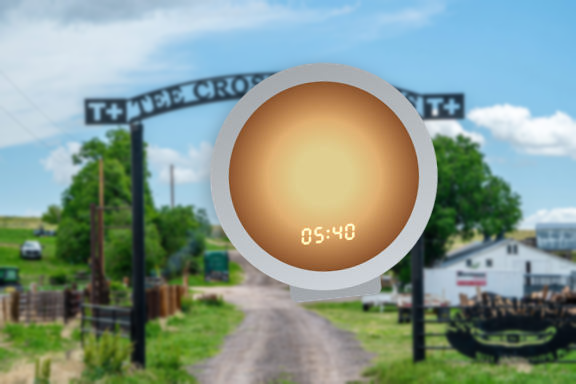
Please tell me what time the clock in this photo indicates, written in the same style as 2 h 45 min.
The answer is 5 h 40 min
